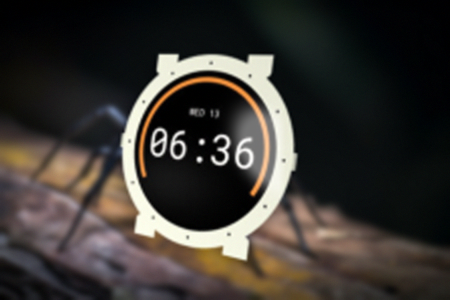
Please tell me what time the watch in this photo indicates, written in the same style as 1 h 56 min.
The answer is 6 h 36 min
